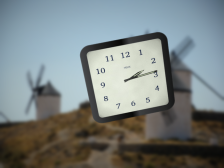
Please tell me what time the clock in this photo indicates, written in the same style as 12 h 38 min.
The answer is 2 h 14 min
